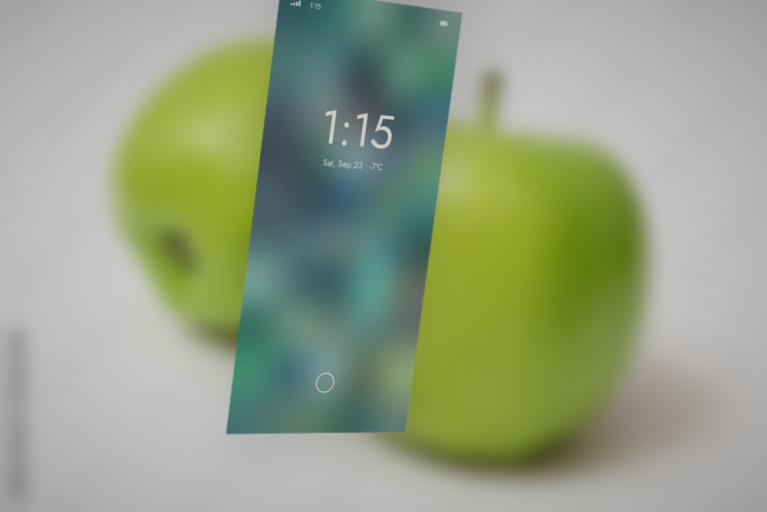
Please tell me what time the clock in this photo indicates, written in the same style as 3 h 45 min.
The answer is 1 h 15 min
